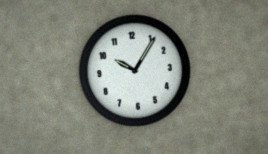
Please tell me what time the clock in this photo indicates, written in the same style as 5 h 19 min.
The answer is 10 h 06 min
